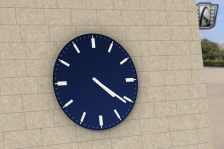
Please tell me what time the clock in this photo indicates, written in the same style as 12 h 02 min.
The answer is 4 h 21 min
